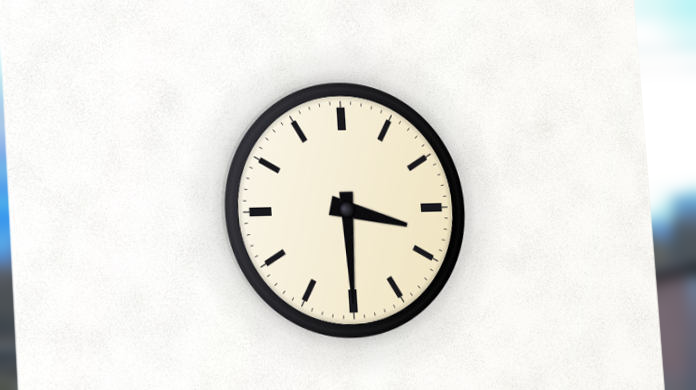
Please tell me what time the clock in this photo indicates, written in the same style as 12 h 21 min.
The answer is 3 h 30 min
